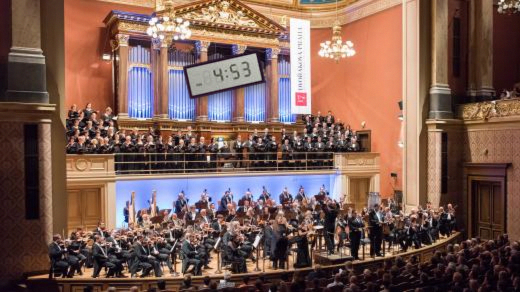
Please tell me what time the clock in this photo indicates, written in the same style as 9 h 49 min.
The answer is 4 h 53 min
